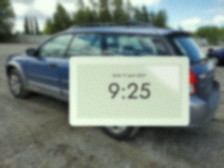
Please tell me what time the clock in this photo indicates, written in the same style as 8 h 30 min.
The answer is 9 h 25 min
